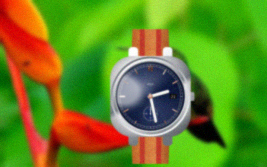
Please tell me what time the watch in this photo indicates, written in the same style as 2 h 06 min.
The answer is 2 h 28 min
